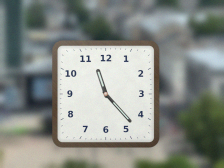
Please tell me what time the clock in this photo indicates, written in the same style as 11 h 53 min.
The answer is 11 h 23 min
